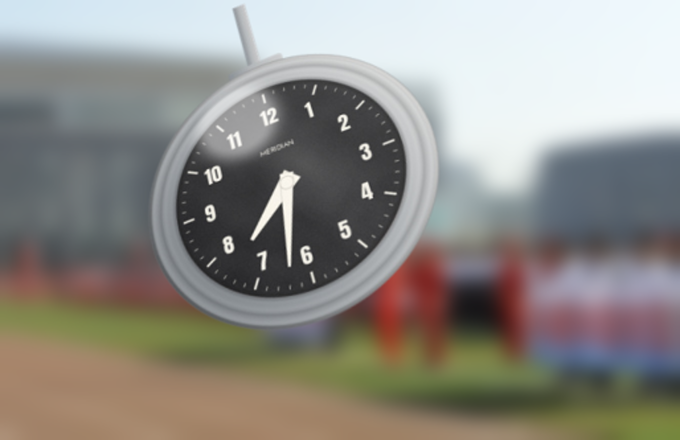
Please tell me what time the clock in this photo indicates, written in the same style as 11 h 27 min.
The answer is 7 h 32 min
